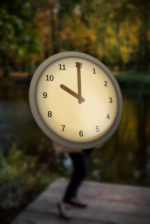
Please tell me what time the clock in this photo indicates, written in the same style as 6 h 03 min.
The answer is 10 h 00 min
